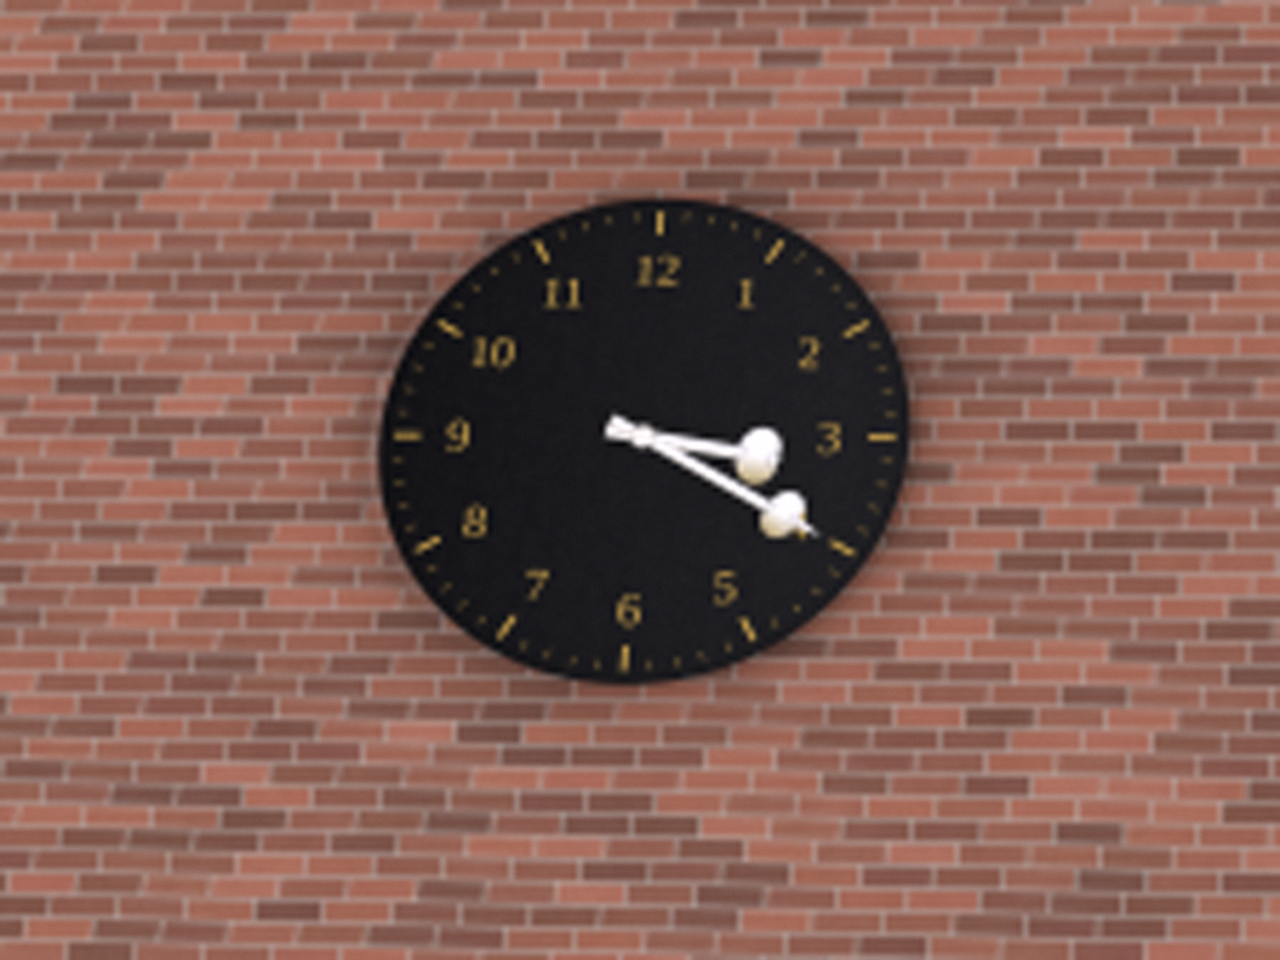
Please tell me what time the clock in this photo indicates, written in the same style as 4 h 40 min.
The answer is 3 h 20 min
